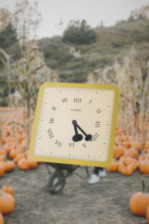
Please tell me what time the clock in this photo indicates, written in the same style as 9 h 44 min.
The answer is 5 h 22 min
